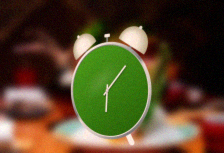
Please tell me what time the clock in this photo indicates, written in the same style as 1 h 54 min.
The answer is 6 h 07 min
